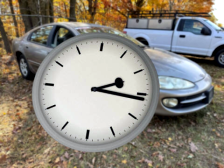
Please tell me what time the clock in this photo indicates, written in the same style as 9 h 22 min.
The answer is 2 h 16 min
